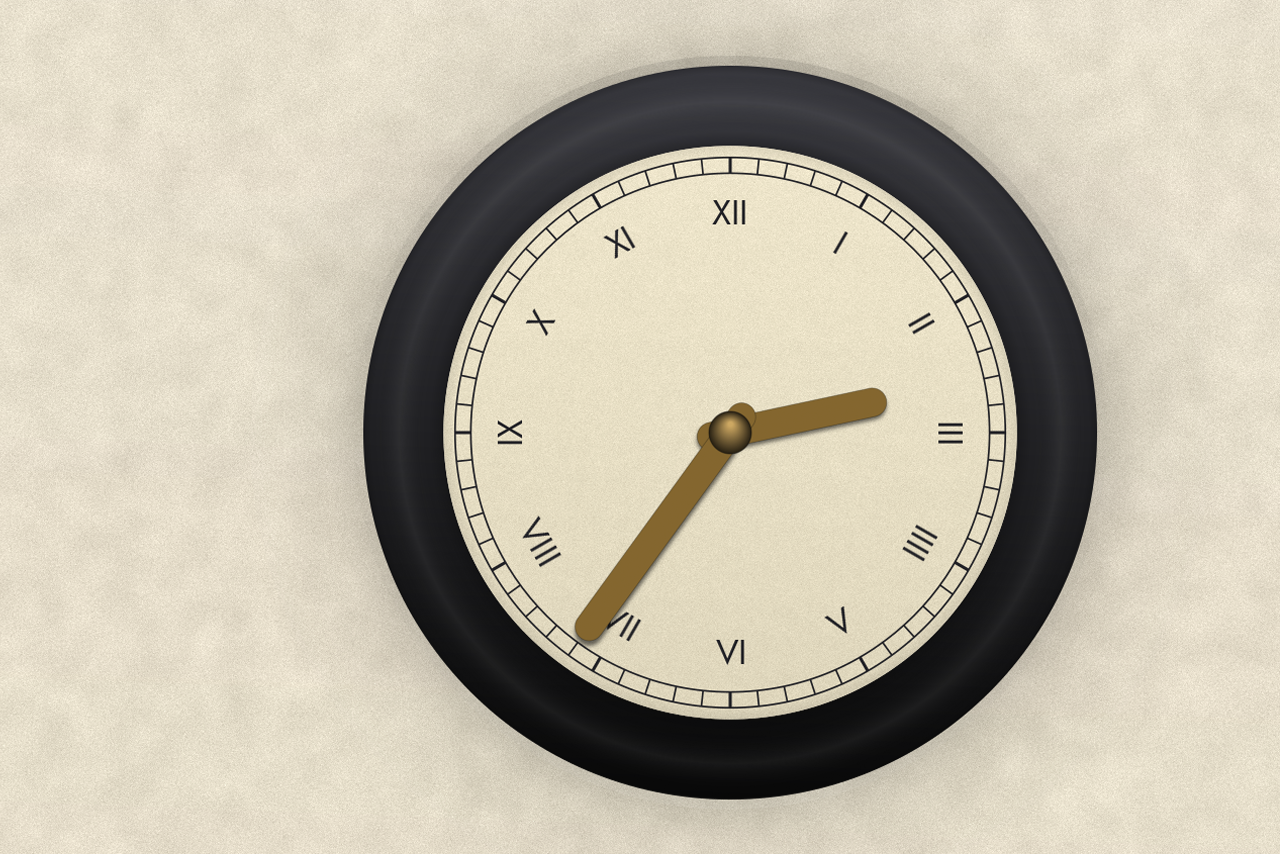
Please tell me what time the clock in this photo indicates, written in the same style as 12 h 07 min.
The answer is 2 h 36 min
